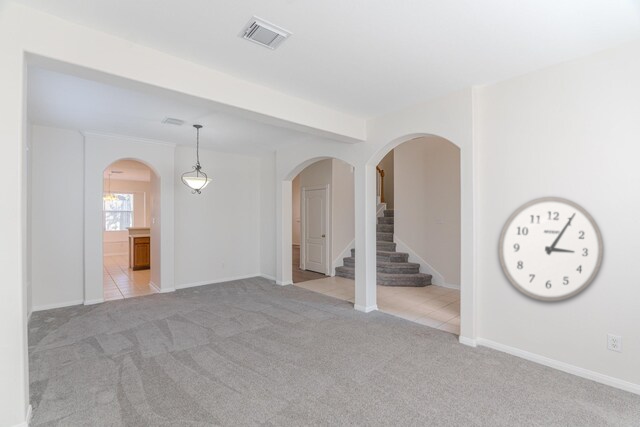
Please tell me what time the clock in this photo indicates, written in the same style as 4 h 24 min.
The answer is 3 h 05 min
